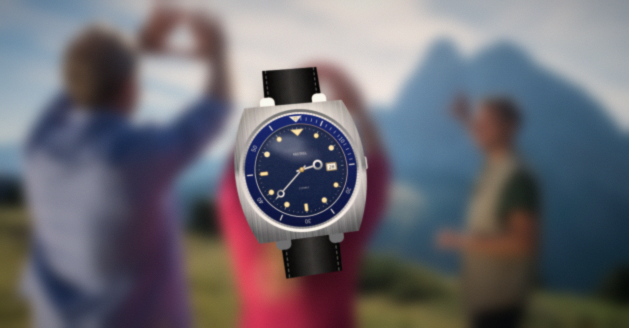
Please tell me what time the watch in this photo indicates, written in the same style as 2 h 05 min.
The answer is 2 h 38 min
